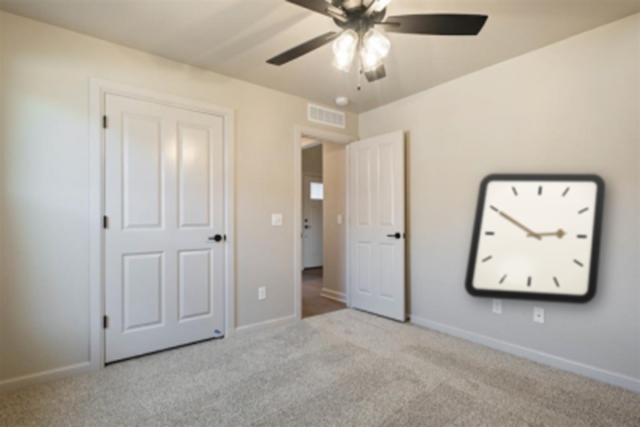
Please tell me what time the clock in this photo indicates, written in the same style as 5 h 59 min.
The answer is 2 h 50 min
